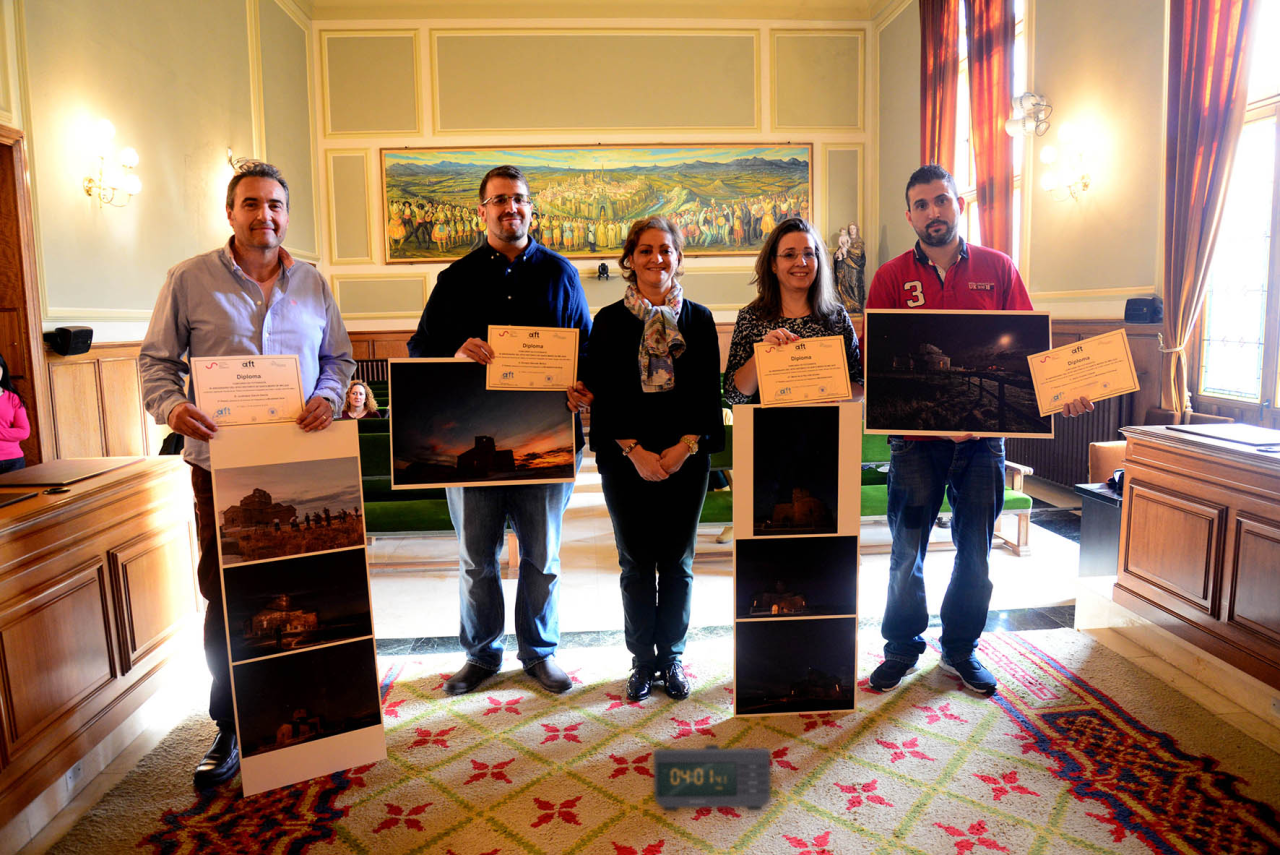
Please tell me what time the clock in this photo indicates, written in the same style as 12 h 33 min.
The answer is 4 h 01 min
